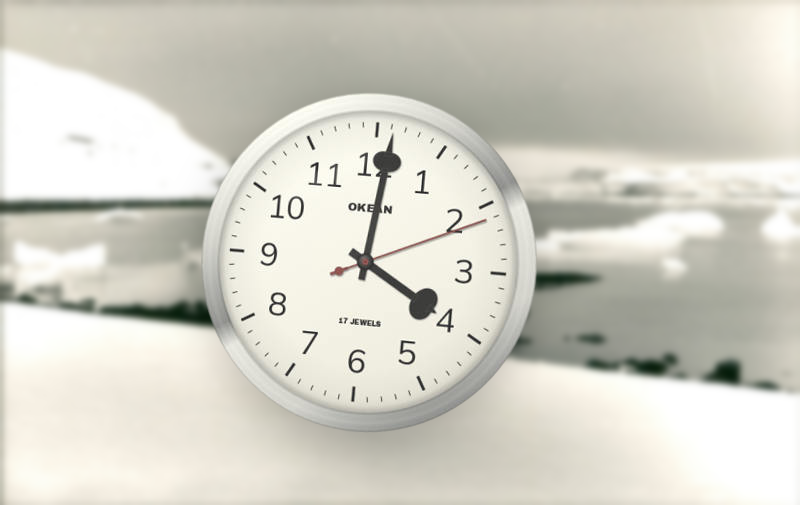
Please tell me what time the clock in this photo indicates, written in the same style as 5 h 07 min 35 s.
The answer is 4 h 01 min 11 s
